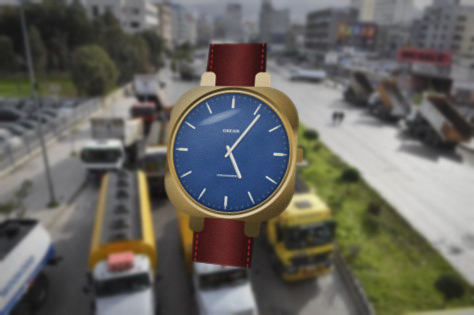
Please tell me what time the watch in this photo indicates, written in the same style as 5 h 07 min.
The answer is 5 h 06 min
